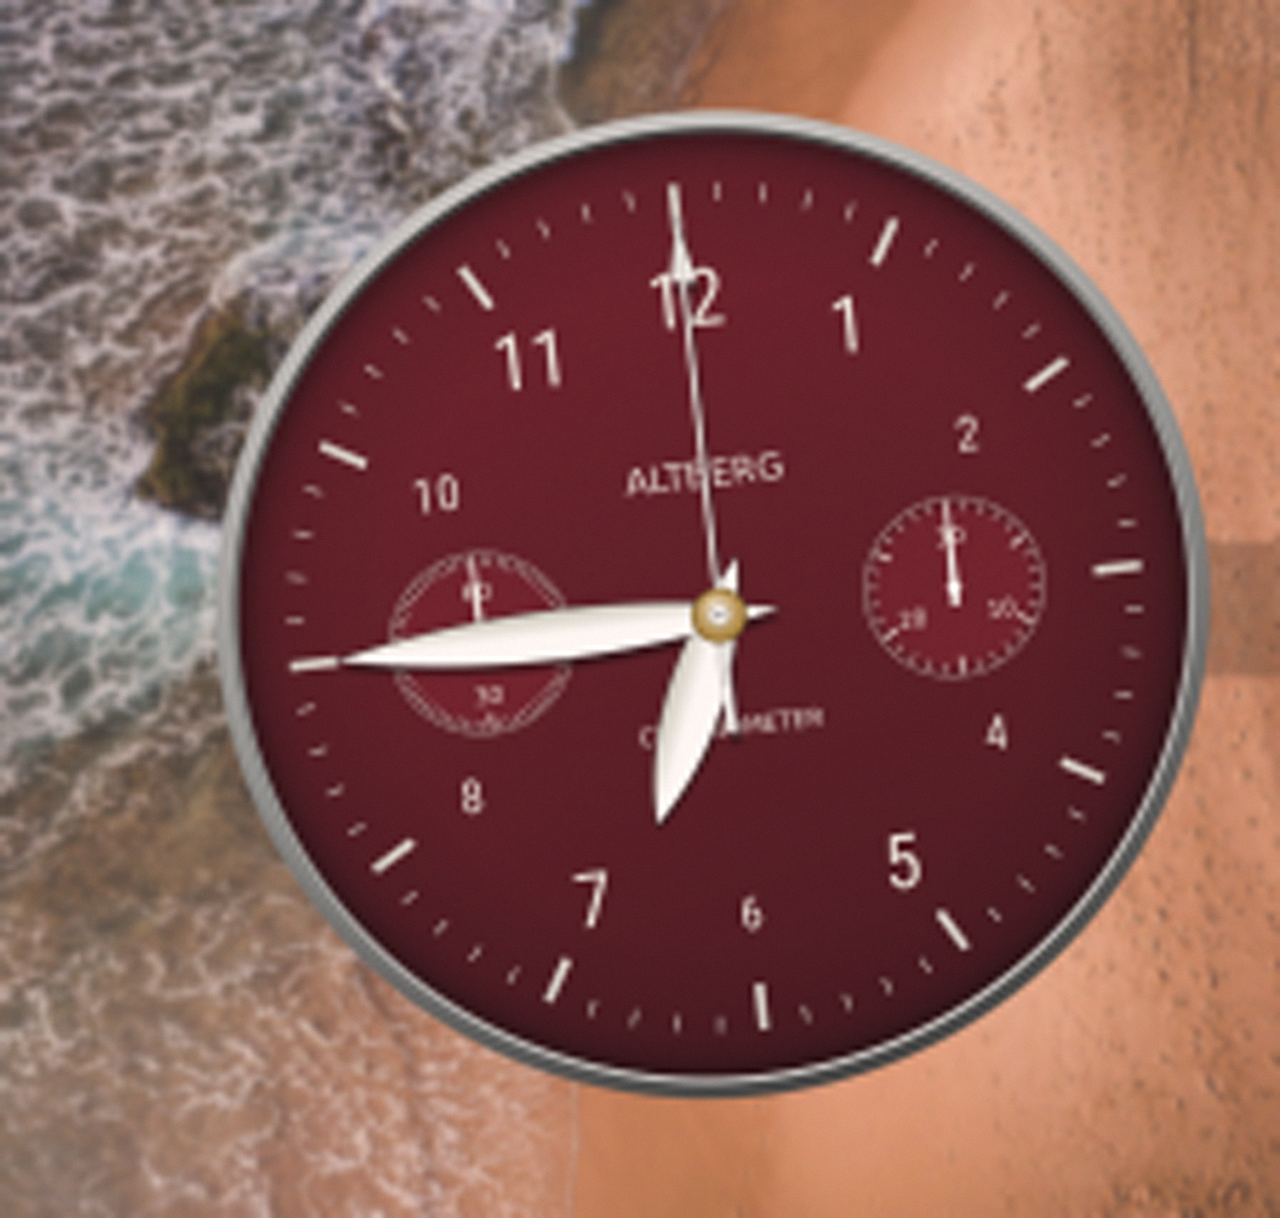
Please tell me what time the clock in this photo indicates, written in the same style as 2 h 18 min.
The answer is 6 h 45 min
